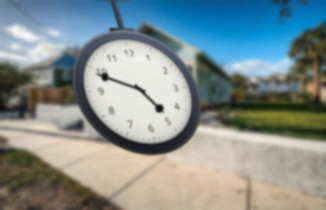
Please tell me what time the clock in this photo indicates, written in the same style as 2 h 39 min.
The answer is 4 h 49 min
